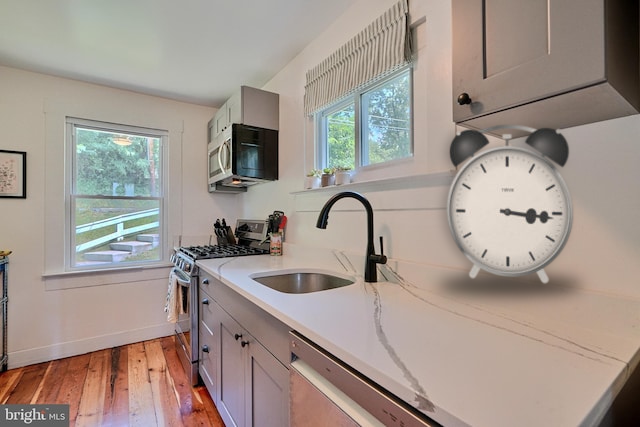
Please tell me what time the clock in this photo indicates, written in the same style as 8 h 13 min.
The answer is 3 h 16 min
